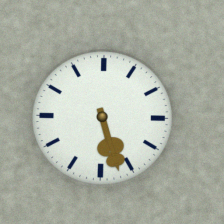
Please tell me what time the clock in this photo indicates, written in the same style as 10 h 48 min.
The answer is 5 h 27 min
